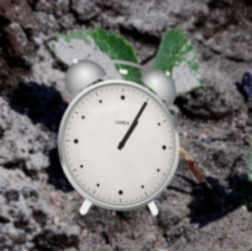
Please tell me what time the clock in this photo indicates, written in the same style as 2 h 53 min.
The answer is 1 h 05 min
